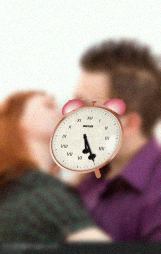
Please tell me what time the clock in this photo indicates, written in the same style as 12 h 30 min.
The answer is 5 h 25 min
